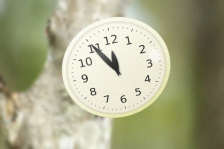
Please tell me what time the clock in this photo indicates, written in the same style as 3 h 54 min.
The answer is 11 h 55 min
